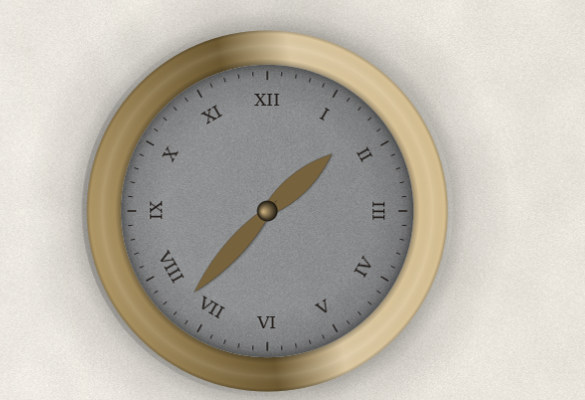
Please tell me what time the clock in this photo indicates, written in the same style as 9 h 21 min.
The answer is 1 h 37 min
